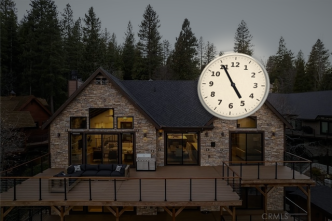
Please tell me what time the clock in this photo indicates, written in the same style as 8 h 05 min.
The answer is 4 h 55 min
